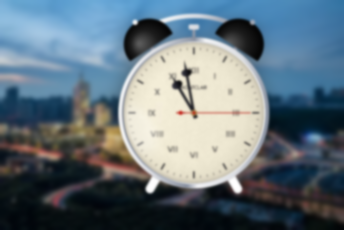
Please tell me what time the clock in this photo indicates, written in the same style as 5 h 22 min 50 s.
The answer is 10 h 58 min 15 s
